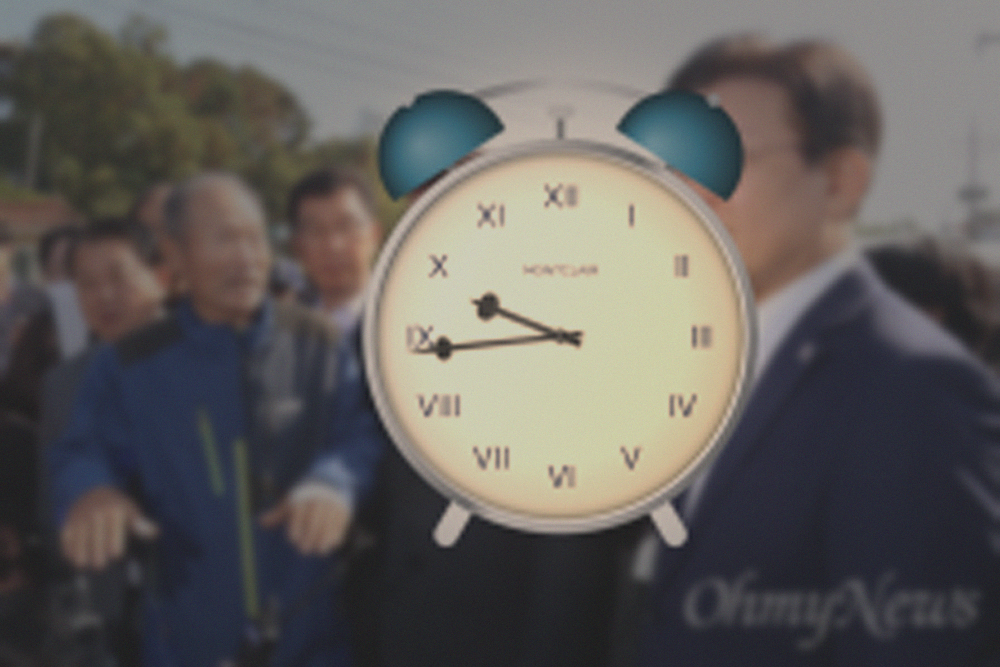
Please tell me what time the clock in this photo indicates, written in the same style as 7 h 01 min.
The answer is 9 h 44 min
